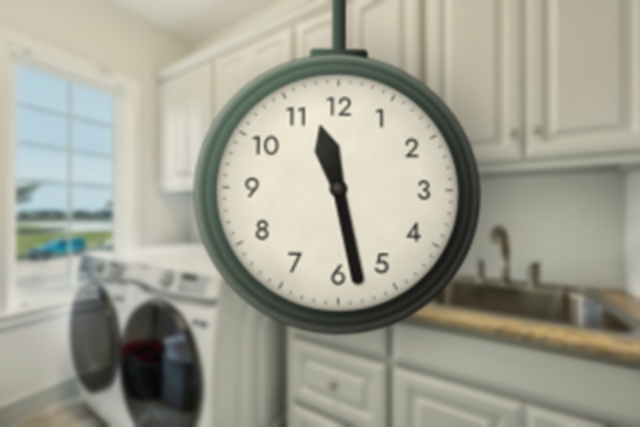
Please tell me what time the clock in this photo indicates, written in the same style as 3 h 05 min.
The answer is 11 h 28 min
